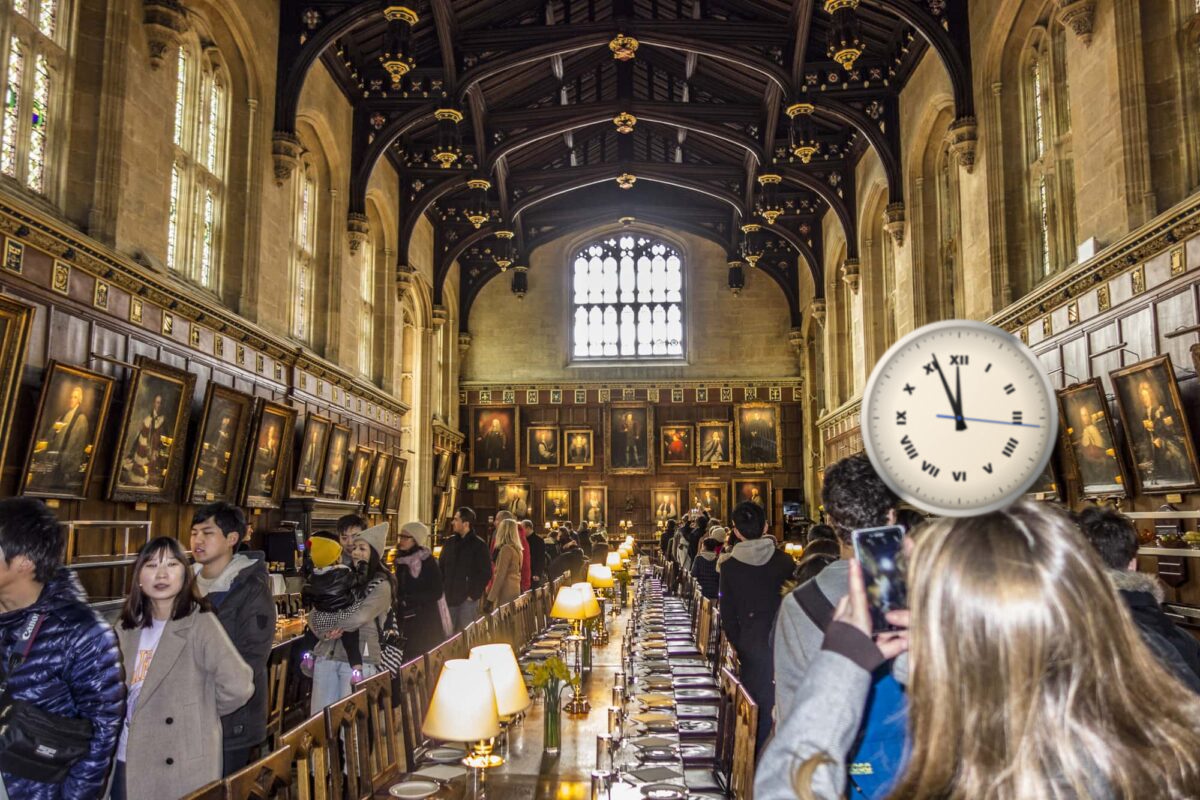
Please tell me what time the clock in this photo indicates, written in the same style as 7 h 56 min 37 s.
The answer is 11 h 56 min 16 s
